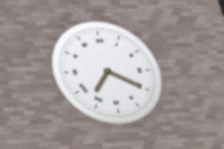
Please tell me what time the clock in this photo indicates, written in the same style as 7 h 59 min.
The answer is 7 h 20 min
